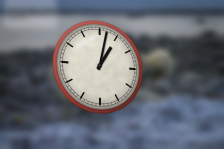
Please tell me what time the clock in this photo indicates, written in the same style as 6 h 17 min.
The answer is 1 h 02 min
